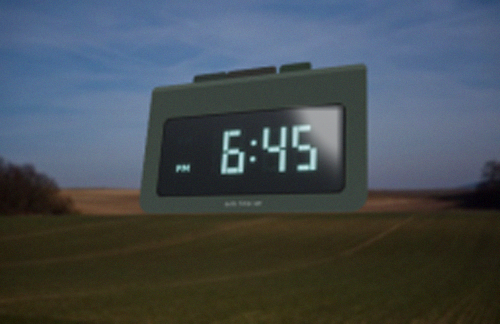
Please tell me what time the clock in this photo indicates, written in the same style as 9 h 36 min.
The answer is 6 h 45 min
